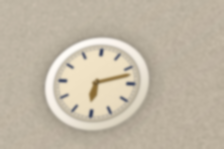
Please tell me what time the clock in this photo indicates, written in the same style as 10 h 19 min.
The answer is 6 h 12 min
